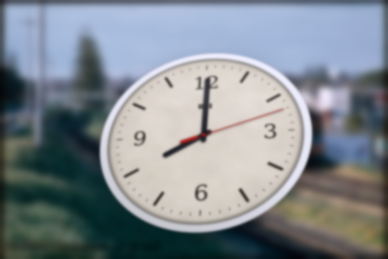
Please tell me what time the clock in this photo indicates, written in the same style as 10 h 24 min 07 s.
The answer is 8 h 00 min 12 s
